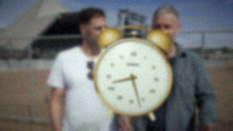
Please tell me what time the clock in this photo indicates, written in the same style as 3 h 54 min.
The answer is 8 h 27 min
